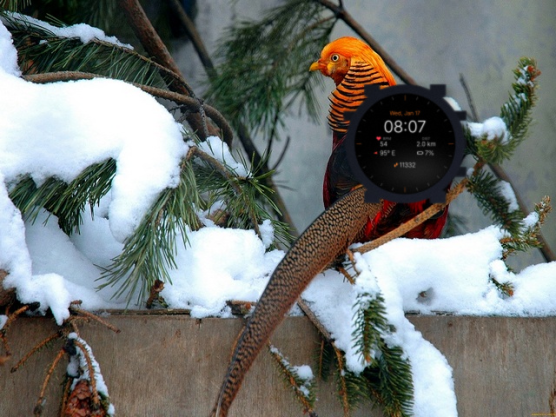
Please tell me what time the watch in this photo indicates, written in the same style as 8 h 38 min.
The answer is 8 h 07 min
